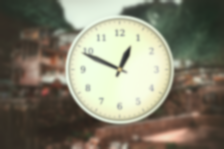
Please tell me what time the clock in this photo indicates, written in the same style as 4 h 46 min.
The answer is 12 h 49 min
